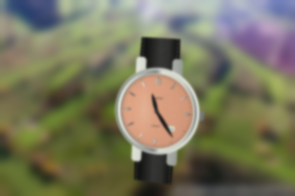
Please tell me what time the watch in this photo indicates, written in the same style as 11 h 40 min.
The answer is 11 h 24 min
